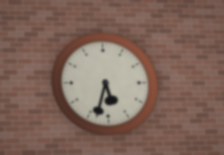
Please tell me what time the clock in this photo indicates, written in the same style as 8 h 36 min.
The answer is 5 h 33 min
